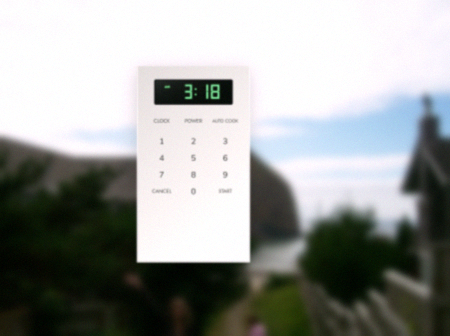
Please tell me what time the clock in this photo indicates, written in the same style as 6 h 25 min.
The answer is 3 h 18 min
